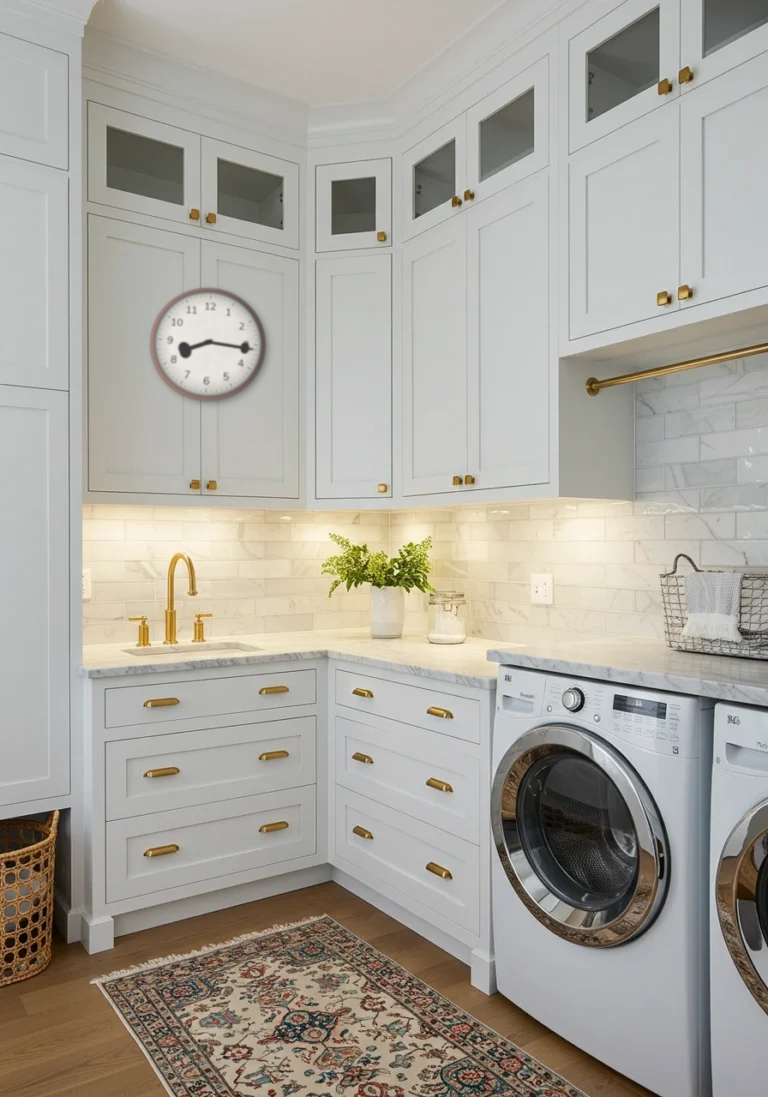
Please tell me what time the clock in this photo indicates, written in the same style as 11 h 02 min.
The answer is 8 h 16 min
